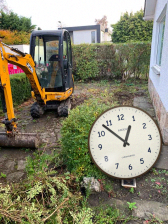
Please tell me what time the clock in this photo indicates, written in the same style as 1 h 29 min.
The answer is 12 h 53 min
